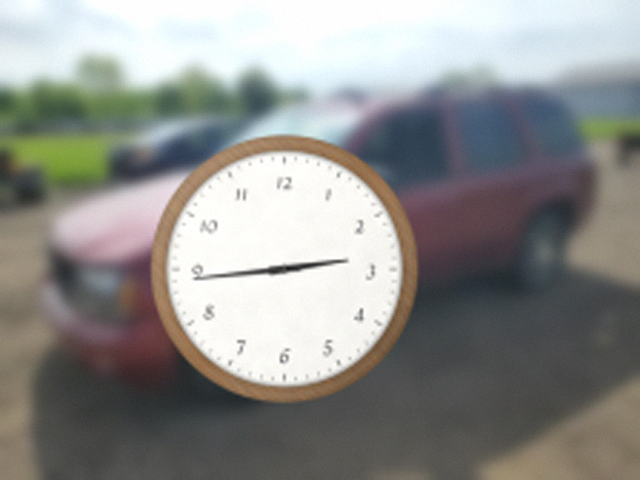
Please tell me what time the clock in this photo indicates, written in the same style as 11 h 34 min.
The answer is 2 h 44 min
